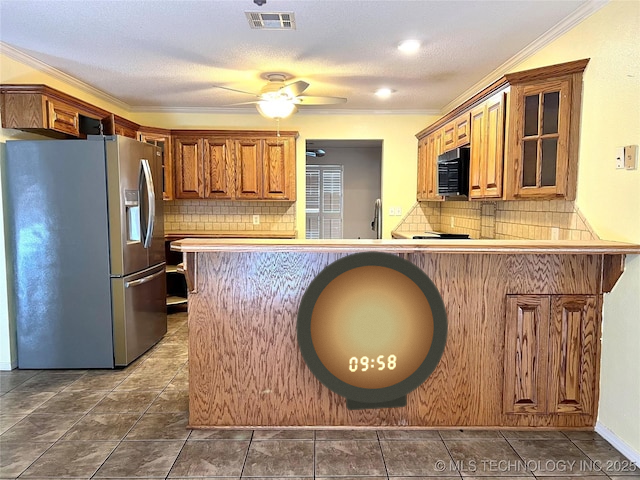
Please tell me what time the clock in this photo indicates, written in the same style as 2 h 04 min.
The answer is 9 h 58 min
